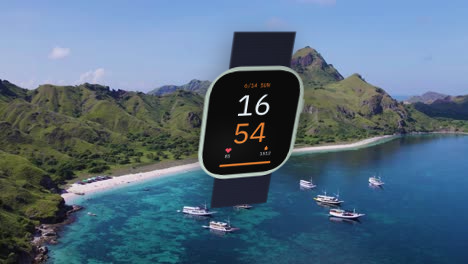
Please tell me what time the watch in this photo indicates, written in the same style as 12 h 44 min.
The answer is 16 h 54 min
